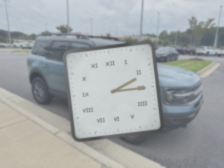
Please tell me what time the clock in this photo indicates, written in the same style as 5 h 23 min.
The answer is 2 h 15 min
